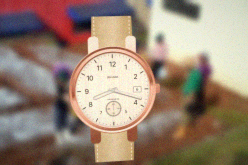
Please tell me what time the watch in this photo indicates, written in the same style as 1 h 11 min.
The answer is 8 h 18 min
